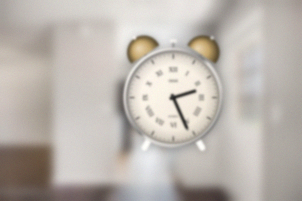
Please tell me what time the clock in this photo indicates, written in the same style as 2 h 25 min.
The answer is 2 h 26 min
